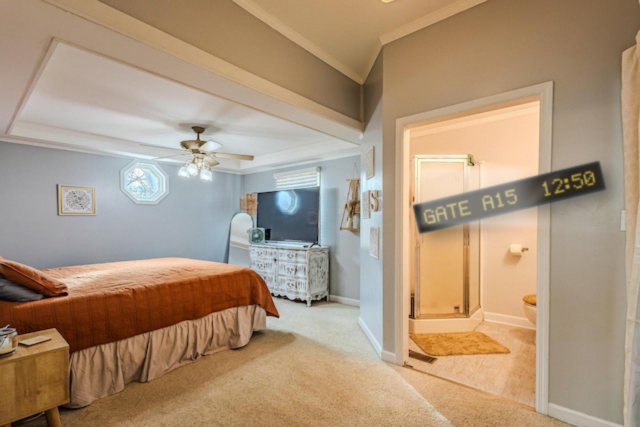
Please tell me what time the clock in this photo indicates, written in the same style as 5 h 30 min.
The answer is 12 h 50 min
